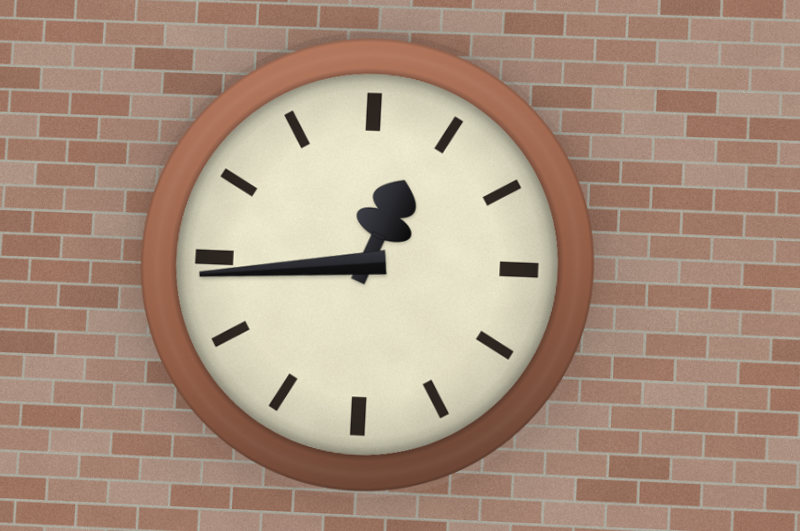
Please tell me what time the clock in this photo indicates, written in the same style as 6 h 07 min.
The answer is 12 h 44 min
